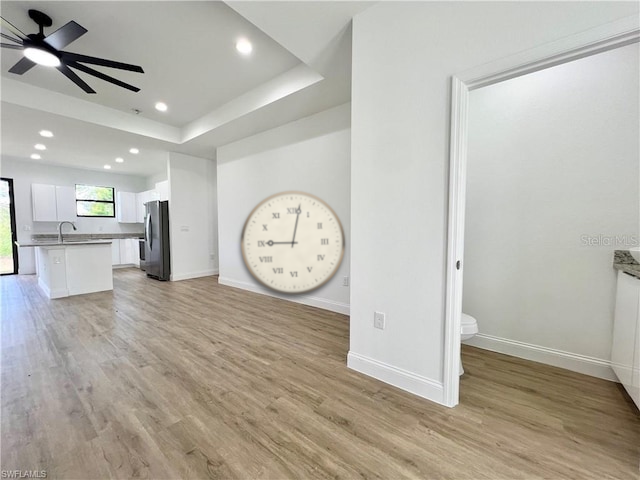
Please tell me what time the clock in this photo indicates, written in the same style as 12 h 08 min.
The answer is 9 h 02 min
